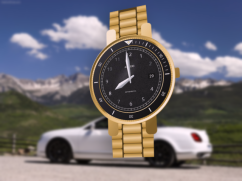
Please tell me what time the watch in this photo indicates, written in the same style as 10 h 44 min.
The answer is 7 h 59 min
